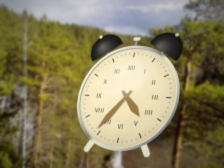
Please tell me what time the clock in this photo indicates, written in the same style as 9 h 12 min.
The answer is 4 h 36 min
